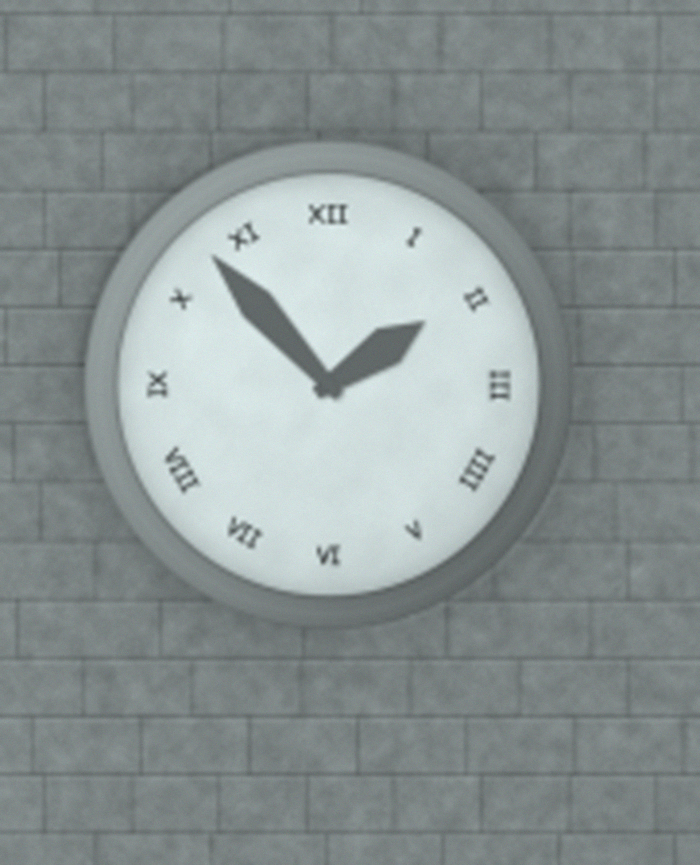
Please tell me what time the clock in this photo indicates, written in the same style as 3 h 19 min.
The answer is 1 h 53 min
